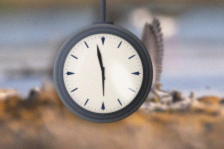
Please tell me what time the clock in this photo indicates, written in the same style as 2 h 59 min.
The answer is 5 h 58 min
